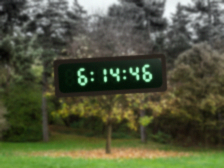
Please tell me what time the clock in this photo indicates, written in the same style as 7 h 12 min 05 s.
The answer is 6 h 14 min 46 s
